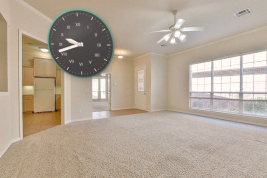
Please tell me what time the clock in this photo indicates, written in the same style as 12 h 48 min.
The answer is 9 h 42 min
